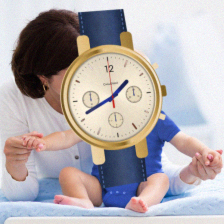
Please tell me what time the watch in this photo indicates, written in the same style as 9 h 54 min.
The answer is 1 h 41 min
